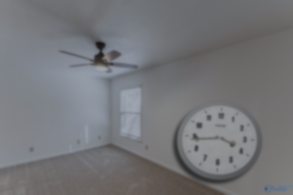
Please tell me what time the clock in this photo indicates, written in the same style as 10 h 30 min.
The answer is 3 h 44 min
